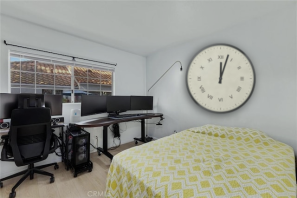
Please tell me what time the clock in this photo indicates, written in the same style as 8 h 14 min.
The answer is 12 h 03 min
